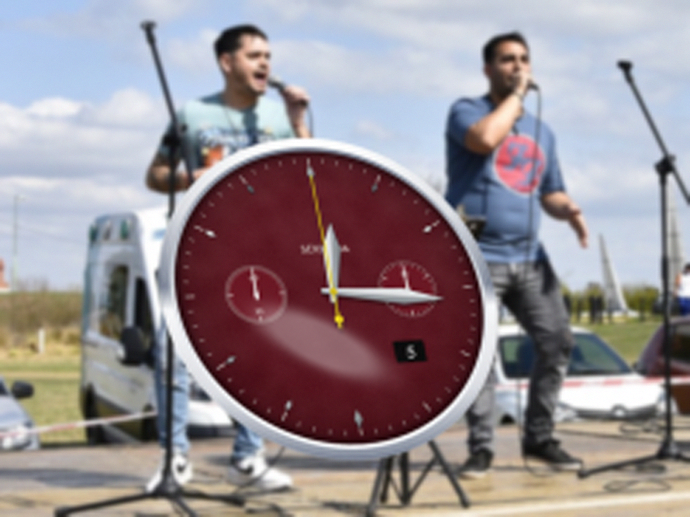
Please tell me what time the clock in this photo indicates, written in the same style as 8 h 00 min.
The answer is 12 h 16 min
